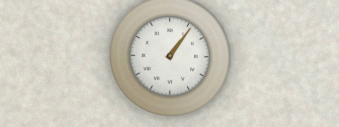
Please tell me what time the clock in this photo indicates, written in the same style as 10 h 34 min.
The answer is 1 h 06 min
